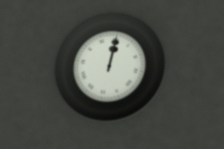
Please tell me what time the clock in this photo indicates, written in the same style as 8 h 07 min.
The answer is 12 h 00 min
